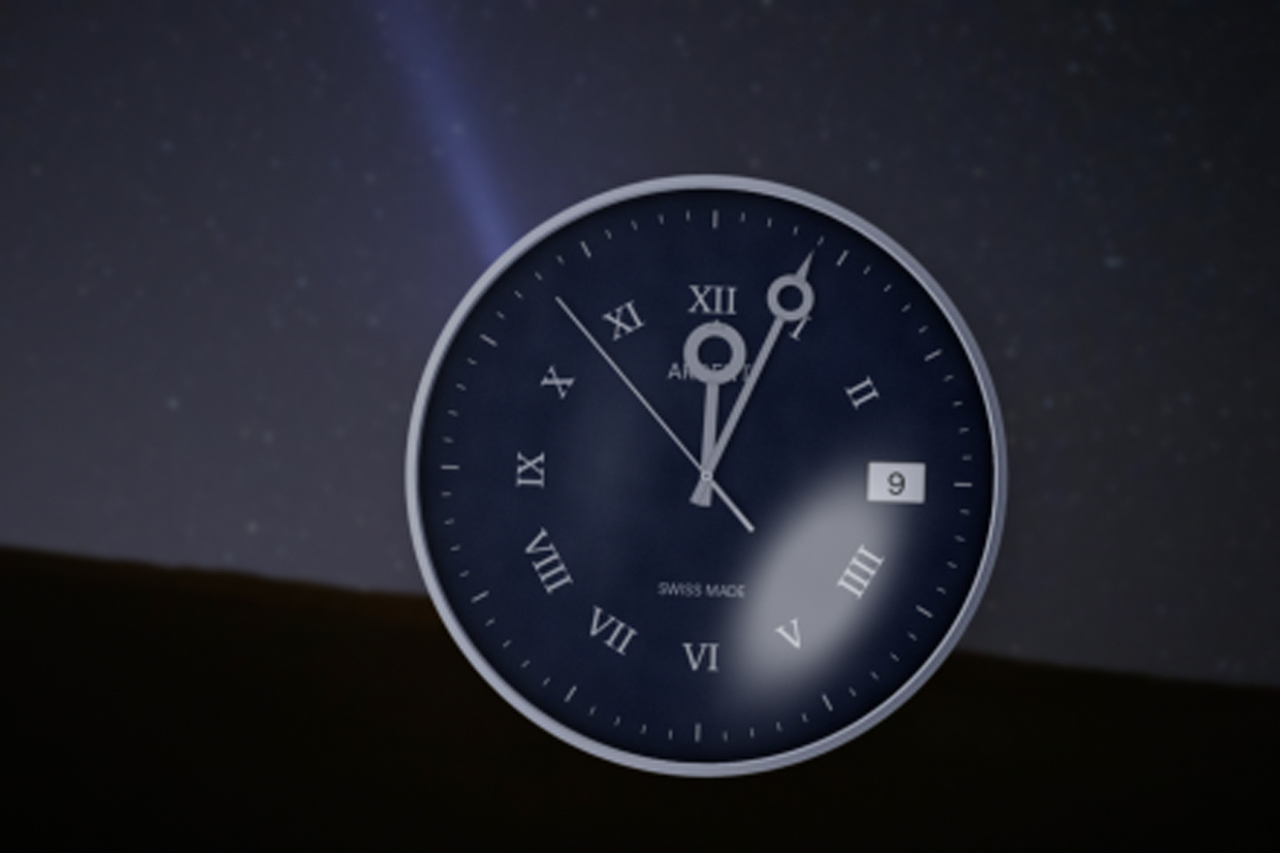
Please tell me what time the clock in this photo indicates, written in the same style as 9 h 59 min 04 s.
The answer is 12 h 03 min 53 s
